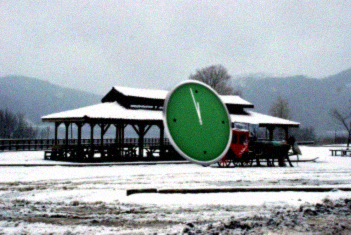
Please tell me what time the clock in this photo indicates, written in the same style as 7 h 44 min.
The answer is 11 h 58 min
